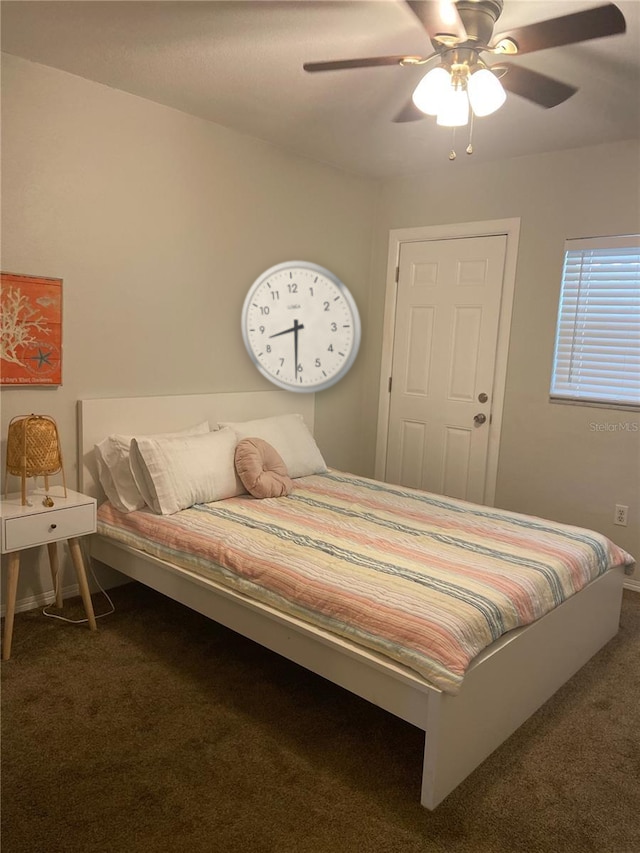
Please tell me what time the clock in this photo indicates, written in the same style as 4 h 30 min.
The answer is 8 h 31 min
